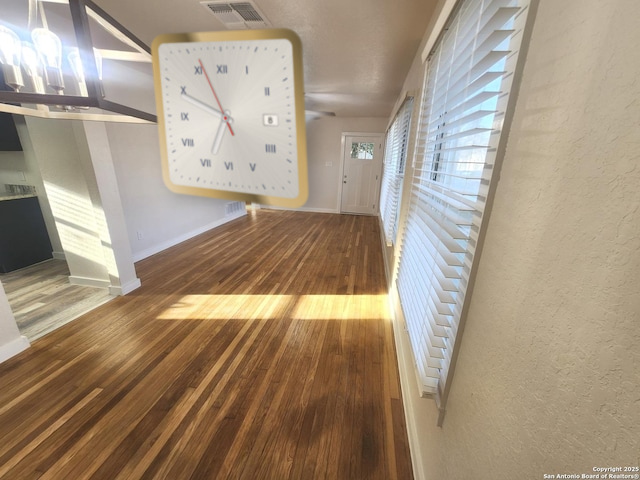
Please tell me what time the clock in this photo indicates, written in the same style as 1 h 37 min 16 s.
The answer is 6 h 48 min 56 s
